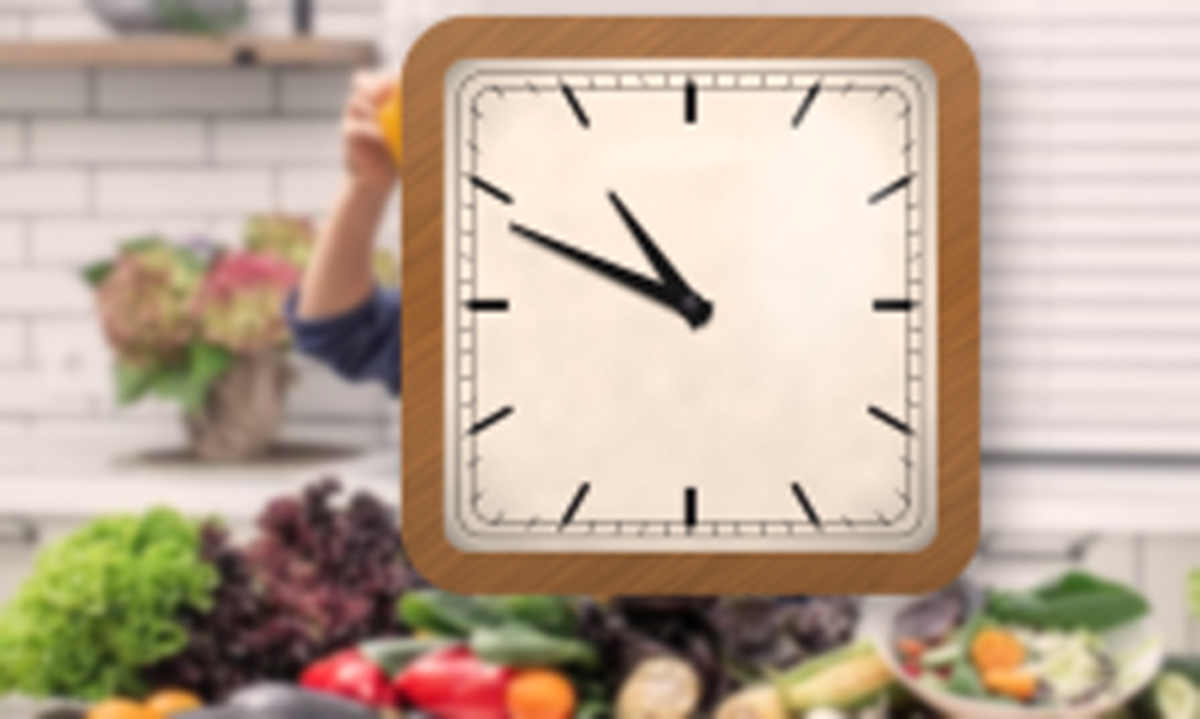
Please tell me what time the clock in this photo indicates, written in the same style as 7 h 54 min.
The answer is 10 h 49 min
